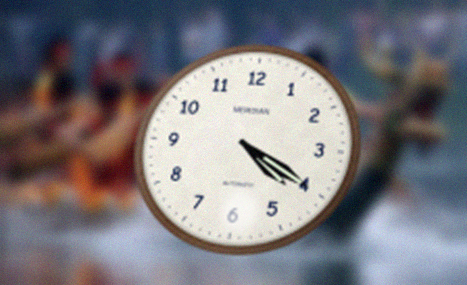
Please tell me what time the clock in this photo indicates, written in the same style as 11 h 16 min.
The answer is 4 h 20 min
